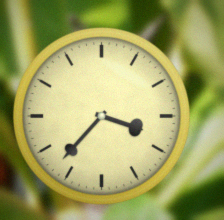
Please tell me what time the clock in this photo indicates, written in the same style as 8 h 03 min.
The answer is 3 h 37 min
